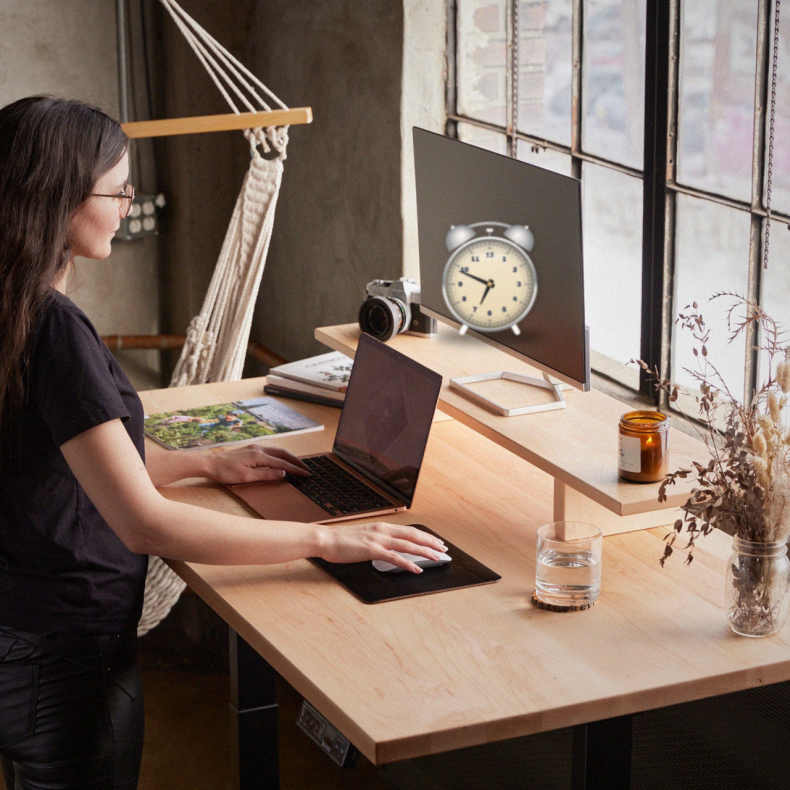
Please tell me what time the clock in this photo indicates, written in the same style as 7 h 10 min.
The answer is 6 h 49 min
